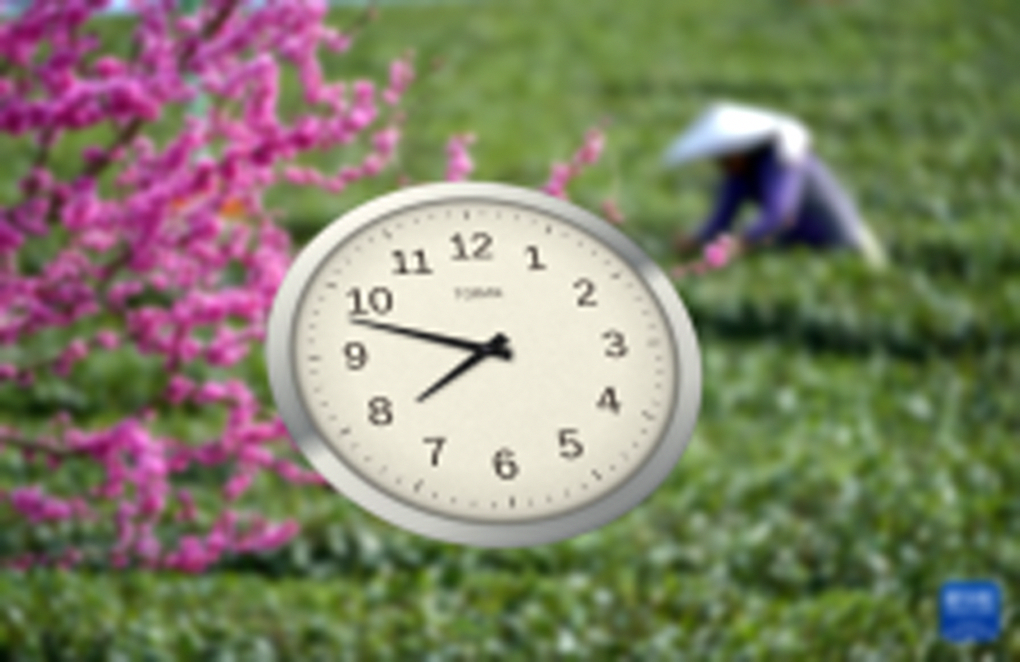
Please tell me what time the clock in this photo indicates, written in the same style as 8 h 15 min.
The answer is 7 h 48 min
